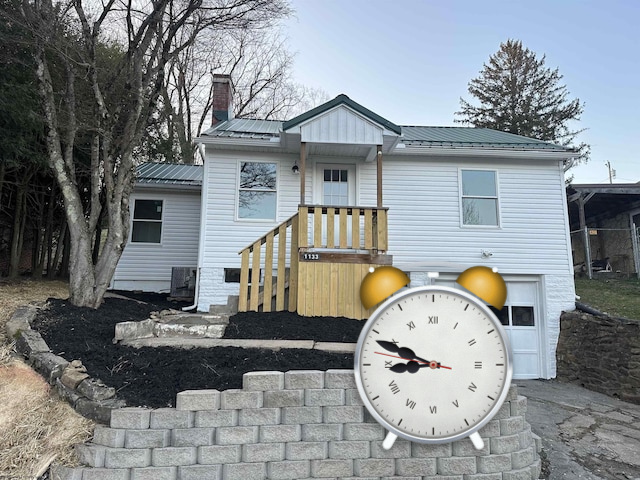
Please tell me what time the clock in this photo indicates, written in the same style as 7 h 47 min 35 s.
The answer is 8 h 48 min 47 s
